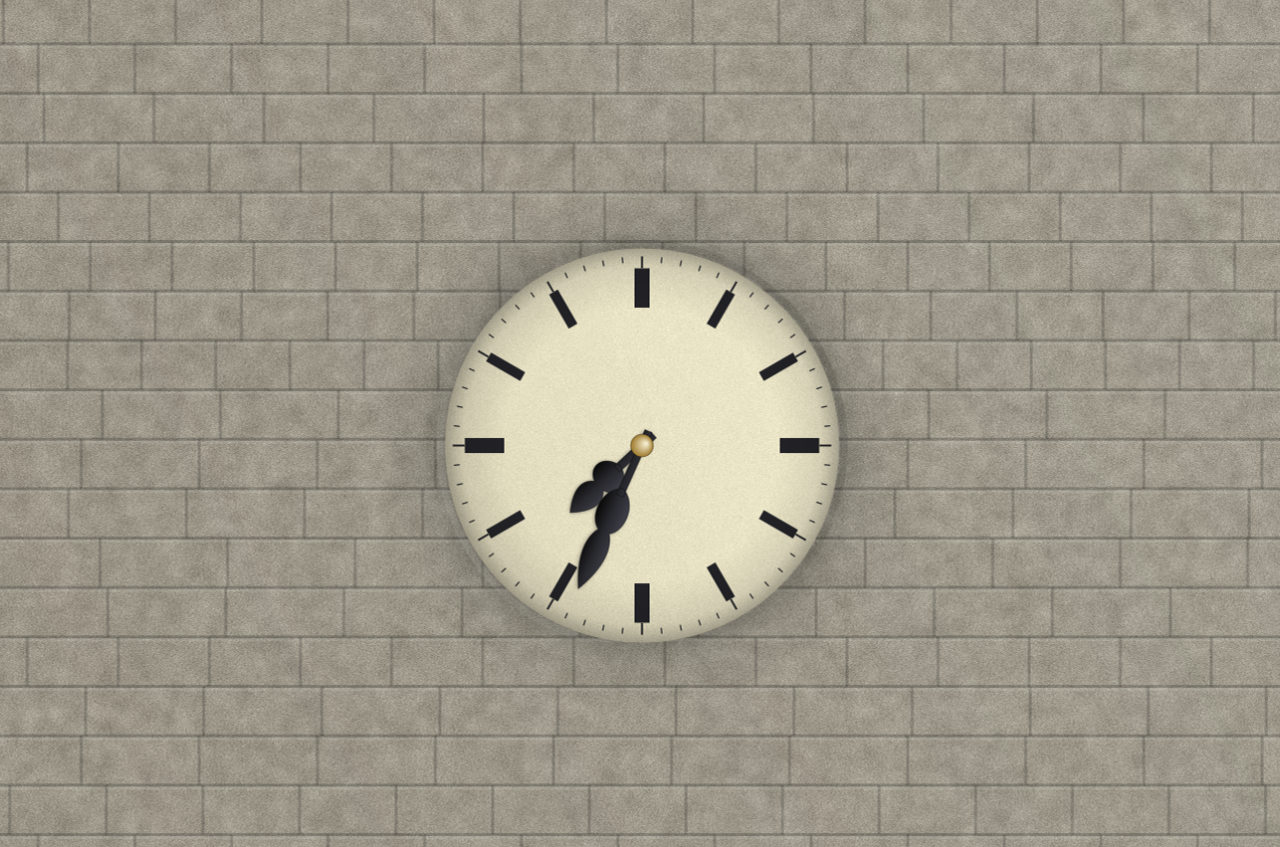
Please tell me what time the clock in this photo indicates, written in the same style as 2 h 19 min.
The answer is 7 h 34 min
